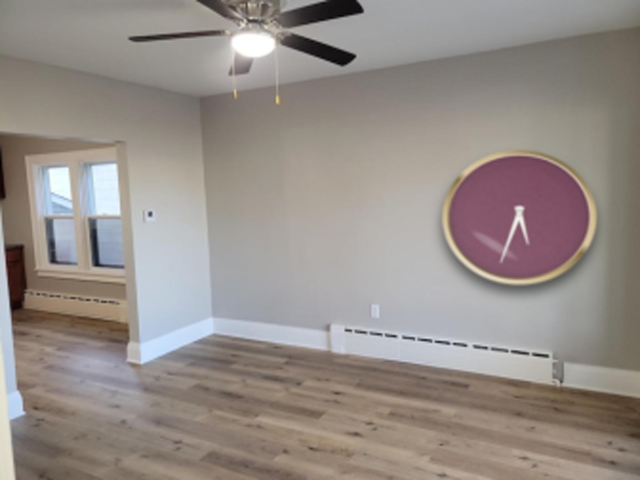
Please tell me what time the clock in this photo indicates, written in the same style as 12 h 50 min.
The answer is 5 h 33 min
